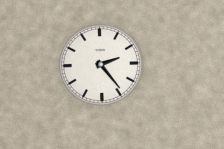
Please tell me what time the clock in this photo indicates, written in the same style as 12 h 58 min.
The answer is 2 h 24 min
